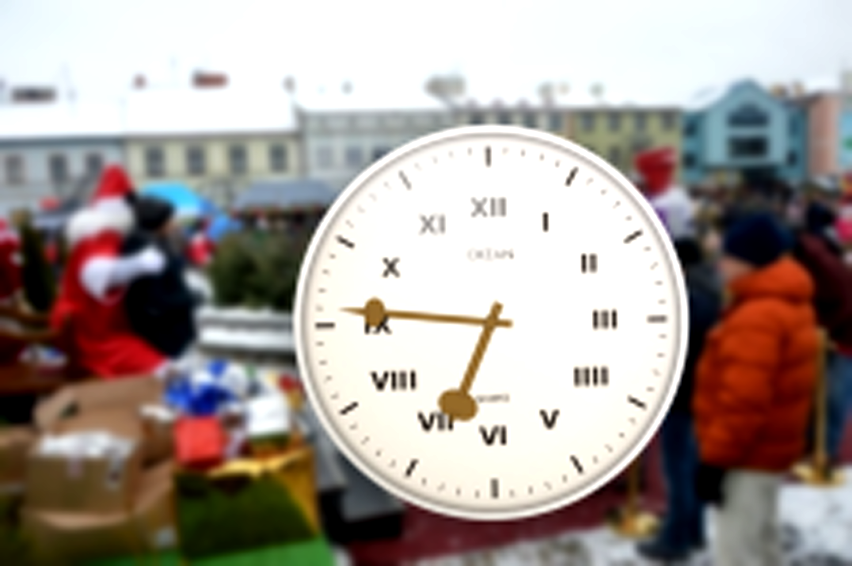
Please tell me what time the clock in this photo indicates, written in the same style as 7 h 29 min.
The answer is 6 h 46 min
